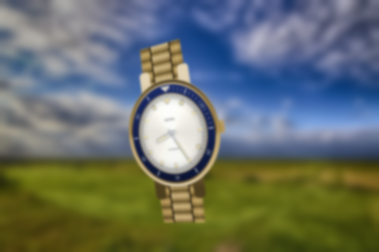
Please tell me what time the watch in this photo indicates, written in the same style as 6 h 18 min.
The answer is 8 h 25 min
